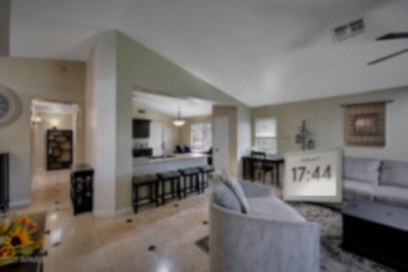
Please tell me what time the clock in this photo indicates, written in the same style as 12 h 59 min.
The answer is 17 h 44 min
